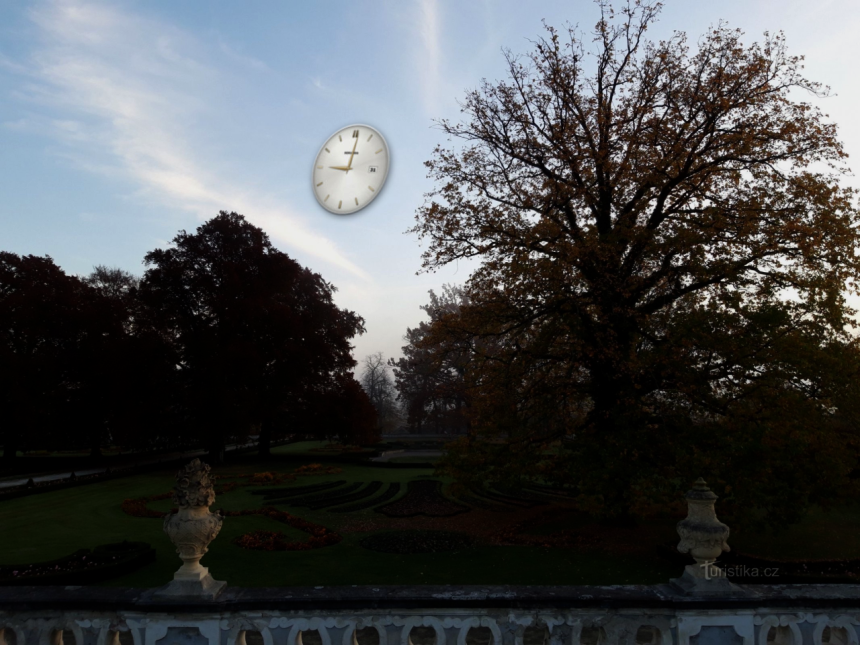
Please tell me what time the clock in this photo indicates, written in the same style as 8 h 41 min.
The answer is 9 h 01 min
